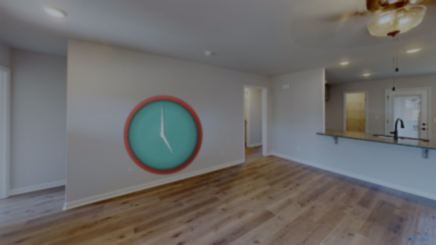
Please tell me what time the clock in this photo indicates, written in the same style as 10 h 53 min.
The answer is 5 h 00 min
